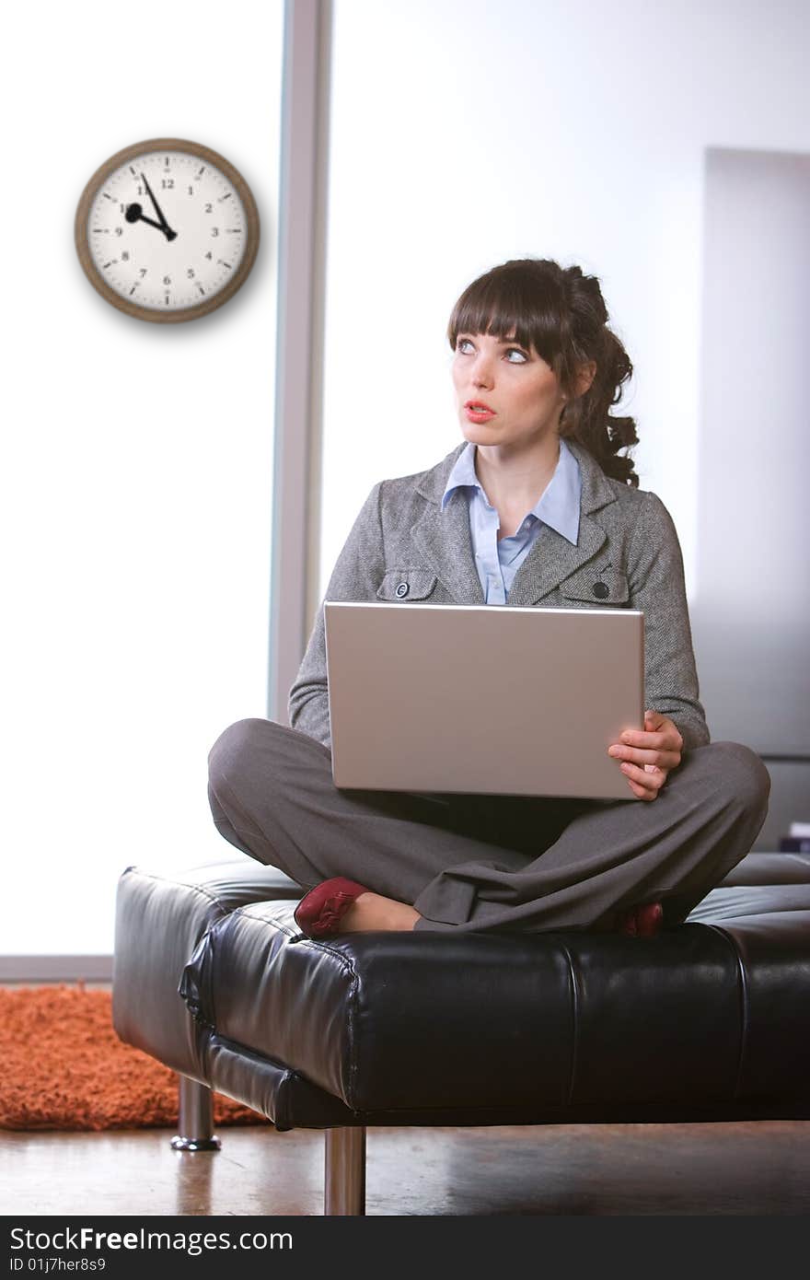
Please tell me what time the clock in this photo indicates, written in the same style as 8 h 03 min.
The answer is 9 h 56 min
